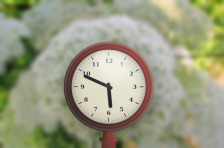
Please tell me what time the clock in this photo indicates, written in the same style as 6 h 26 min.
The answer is 5 h 49 min
